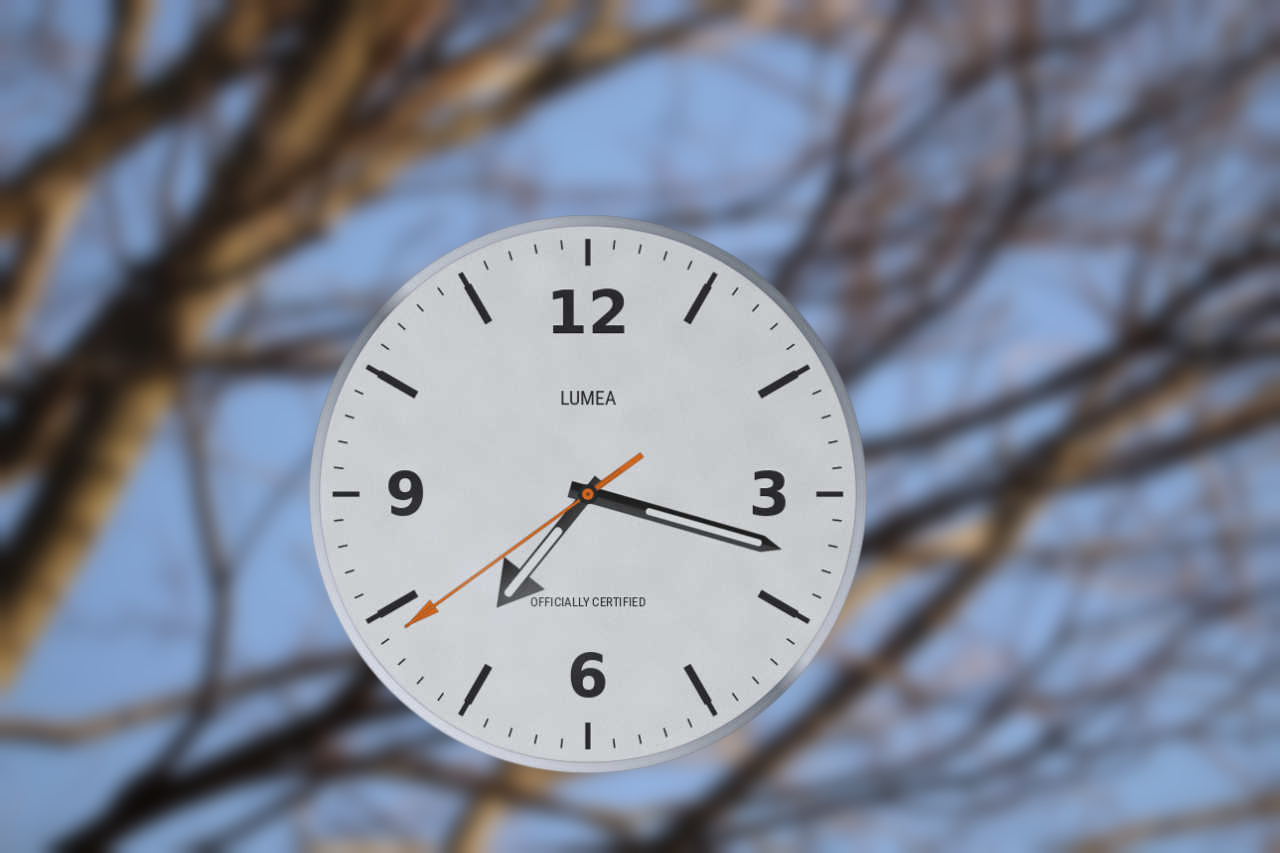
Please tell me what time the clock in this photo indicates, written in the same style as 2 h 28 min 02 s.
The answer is 7 h 17 min 39 s
